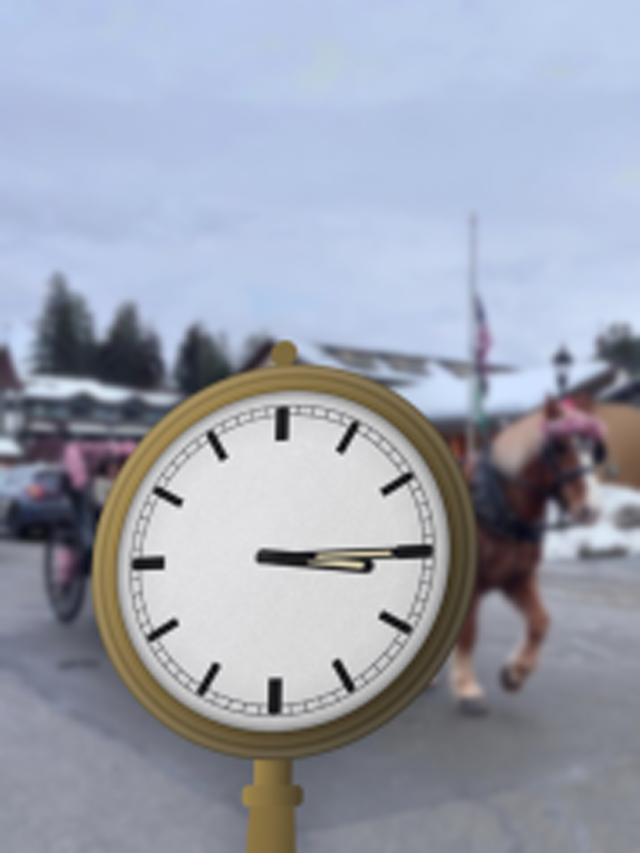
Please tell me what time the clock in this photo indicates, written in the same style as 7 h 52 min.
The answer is 3 h 15 min
